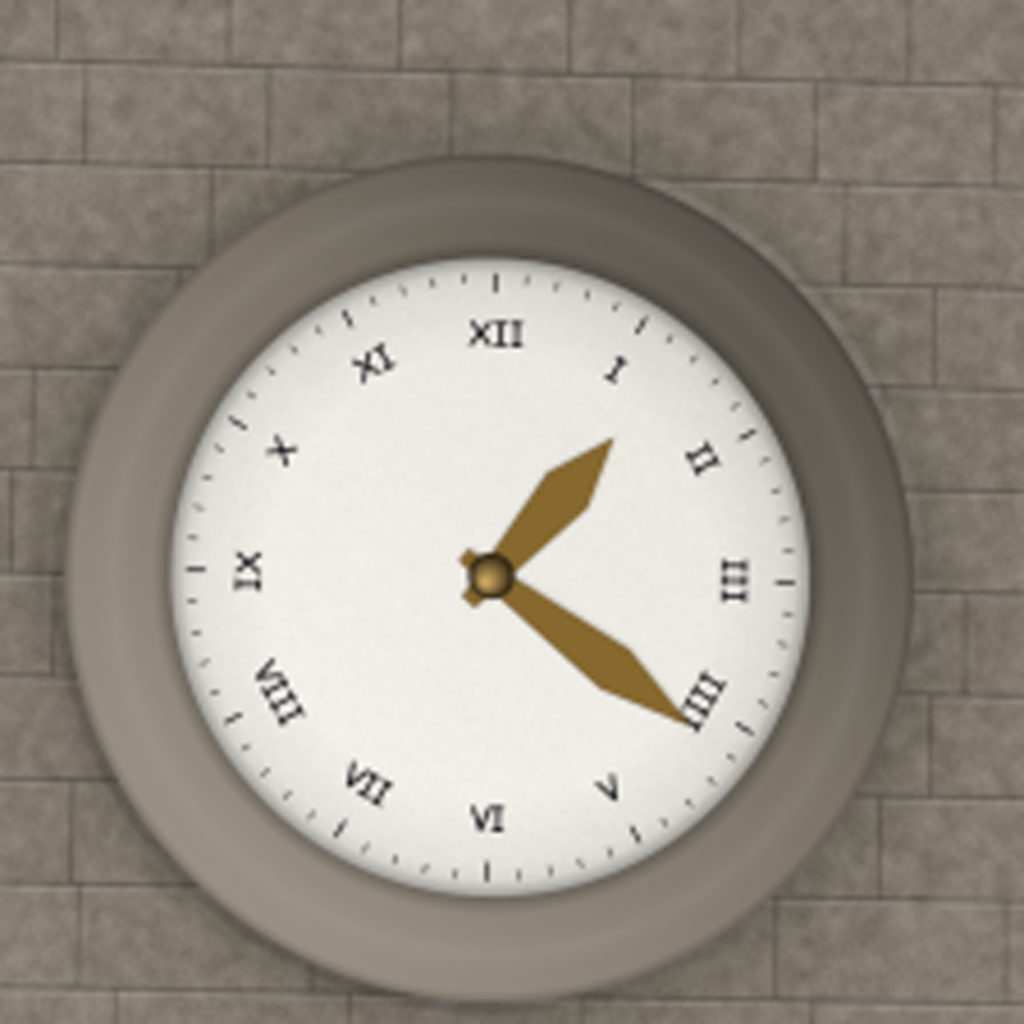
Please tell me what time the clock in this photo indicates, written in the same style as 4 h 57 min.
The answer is 1 h 21 min
